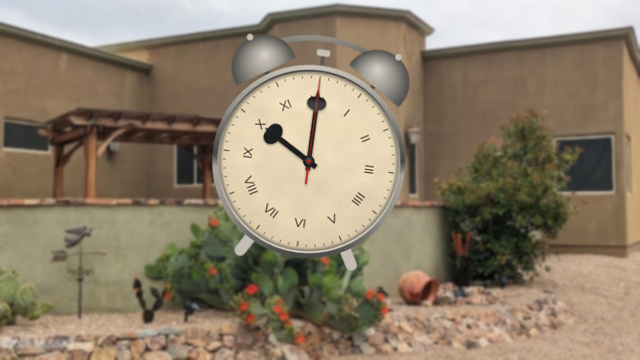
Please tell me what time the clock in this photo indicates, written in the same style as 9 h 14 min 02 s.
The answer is 10 h 00 min 00 s
